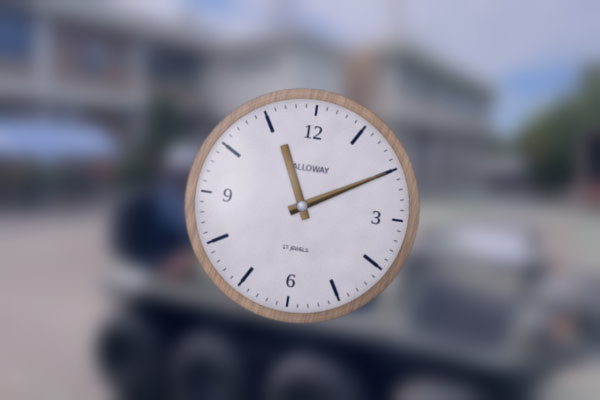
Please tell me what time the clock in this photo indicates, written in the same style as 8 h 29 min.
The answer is 11 h 10 min
